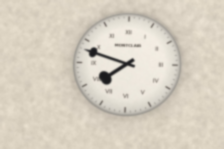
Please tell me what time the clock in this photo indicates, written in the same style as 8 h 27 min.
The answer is 7 h 48 min
